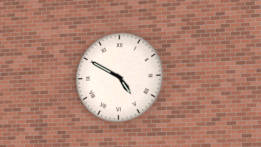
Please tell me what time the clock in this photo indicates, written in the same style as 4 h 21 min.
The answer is 4 h 50 min
